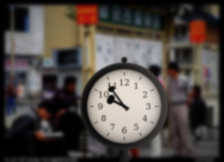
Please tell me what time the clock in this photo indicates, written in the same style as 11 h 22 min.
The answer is 9 h 54 min
